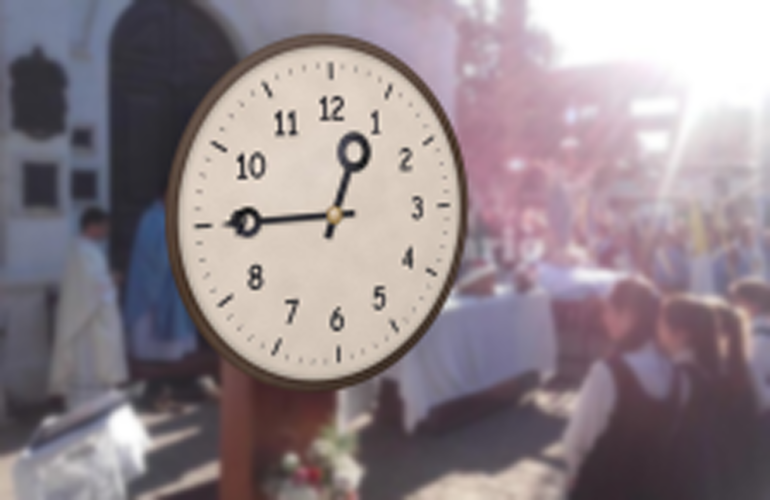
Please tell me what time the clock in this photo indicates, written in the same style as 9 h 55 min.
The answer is 12 h 45 min
